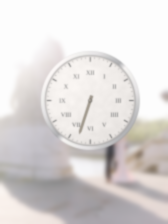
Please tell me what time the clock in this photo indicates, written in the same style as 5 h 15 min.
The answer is 6 h 33 min
